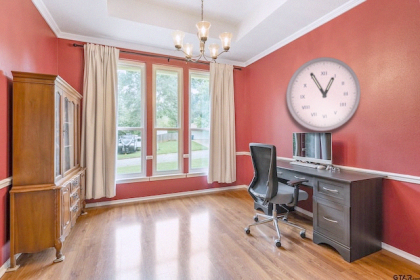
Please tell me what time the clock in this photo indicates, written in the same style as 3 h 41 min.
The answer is 12 h 55 min
